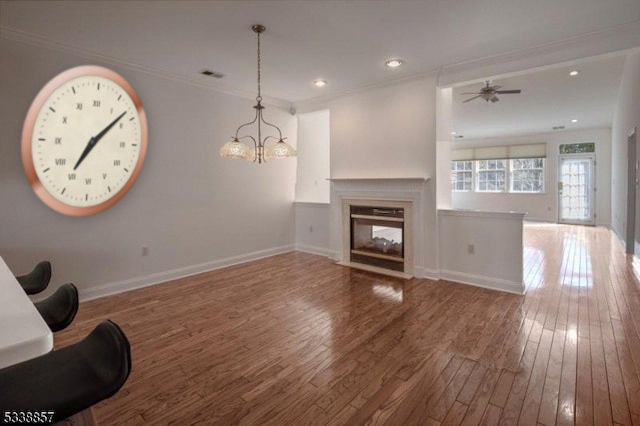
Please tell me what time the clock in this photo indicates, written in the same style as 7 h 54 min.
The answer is 7 h 08 min
